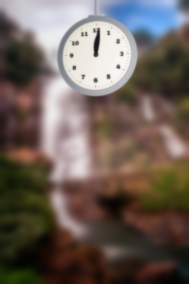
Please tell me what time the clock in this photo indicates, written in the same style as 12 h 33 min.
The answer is 12 h 01 min
